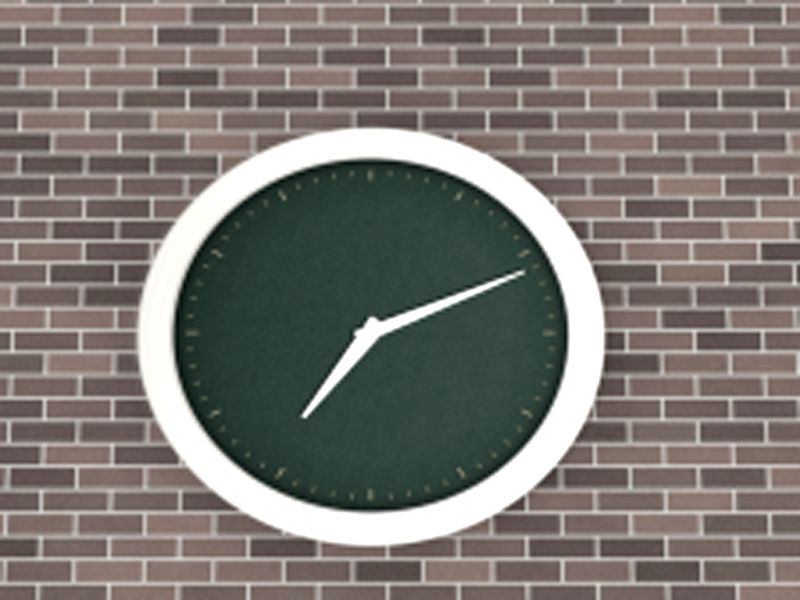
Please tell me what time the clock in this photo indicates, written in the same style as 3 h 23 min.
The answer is 7 h 11 min
